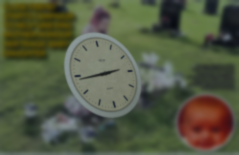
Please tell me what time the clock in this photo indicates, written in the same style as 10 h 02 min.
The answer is 2 h 44 min
